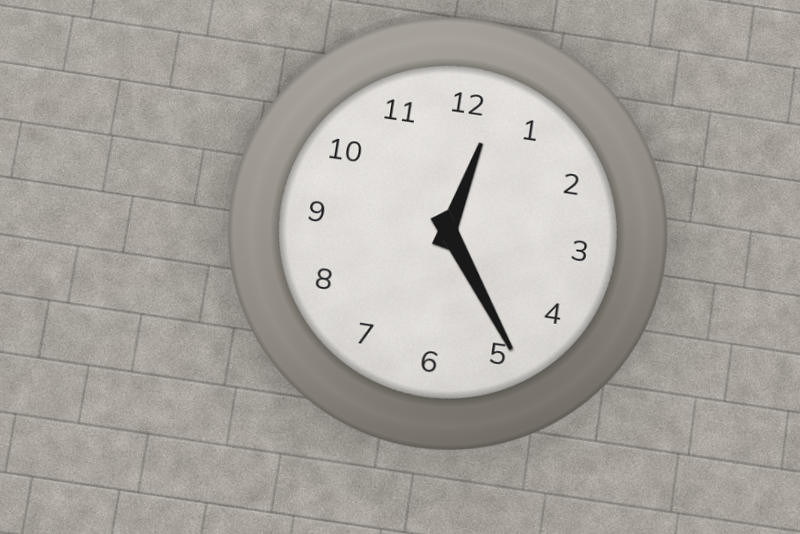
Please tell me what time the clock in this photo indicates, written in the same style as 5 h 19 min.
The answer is 12 h 24 min
